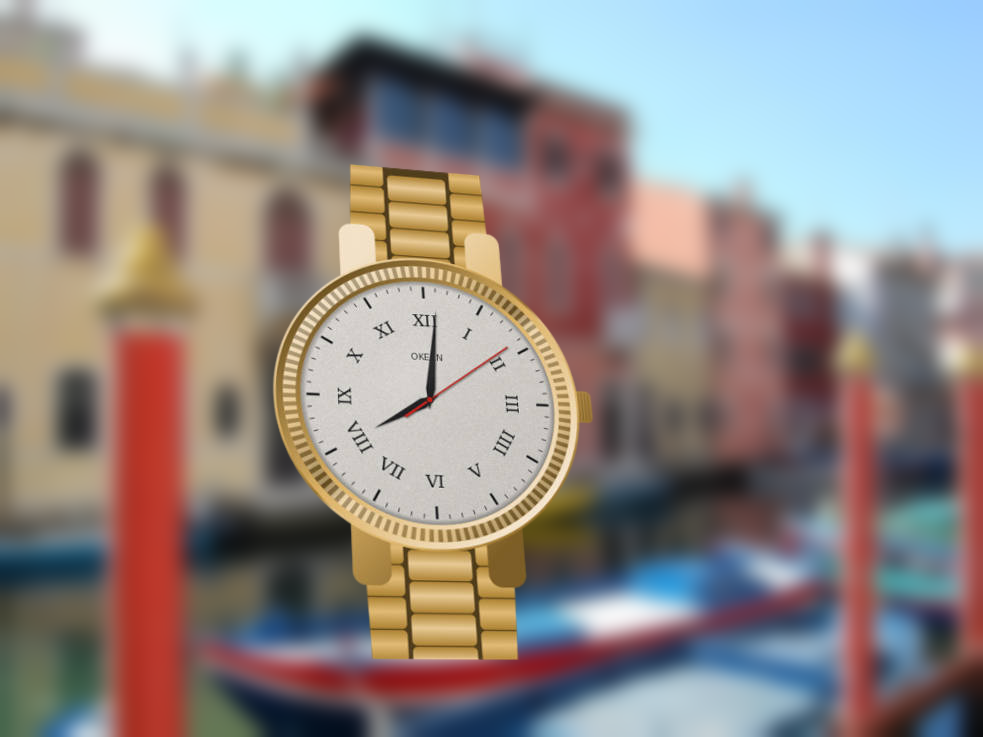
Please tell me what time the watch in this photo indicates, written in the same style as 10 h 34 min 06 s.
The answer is 8 h 01 min 09 s
